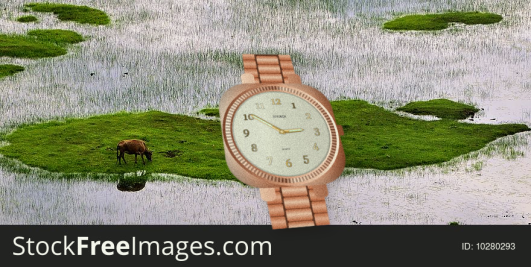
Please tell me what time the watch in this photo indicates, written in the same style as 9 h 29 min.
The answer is 2 h 51 min
